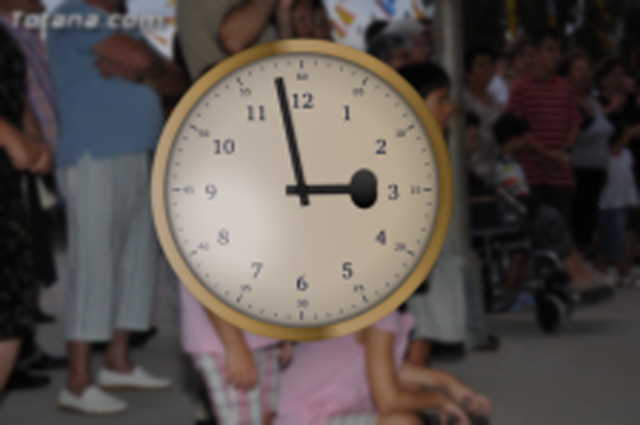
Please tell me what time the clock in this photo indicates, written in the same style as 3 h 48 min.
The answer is 2 h 58 min
